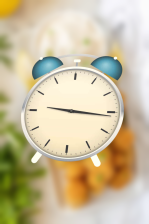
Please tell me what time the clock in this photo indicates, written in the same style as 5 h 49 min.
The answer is 9 h 16 min
